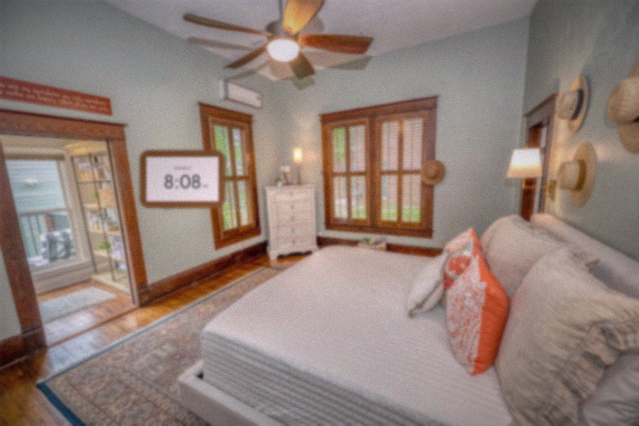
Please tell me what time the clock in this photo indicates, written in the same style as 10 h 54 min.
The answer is 8 h 08 min
